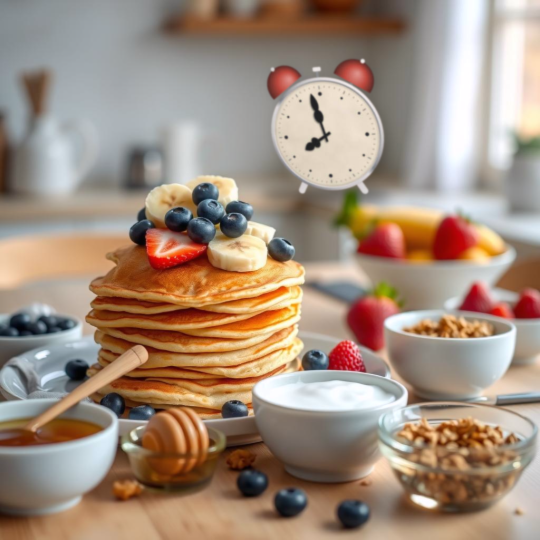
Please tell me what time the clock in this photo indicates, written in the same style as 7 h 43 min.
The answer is 7 h 58 min
